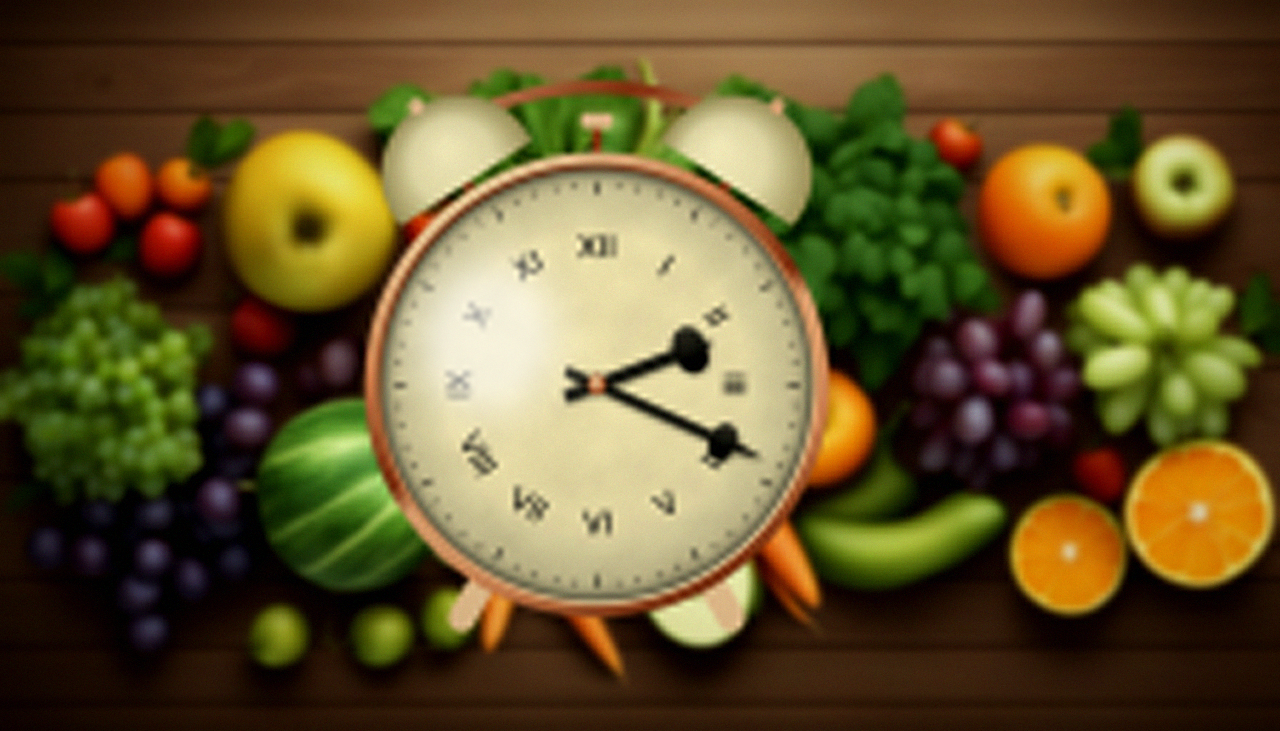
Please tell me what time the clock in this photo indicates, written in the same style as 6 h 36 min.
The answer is 2 h 19 min
